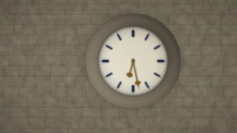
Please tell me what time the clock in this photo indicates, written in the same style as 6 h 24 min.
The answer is 6 h 28 min
